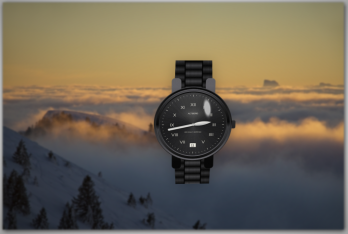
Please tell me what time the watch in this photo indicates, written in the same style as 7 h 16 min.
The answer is 2 h 43 min
